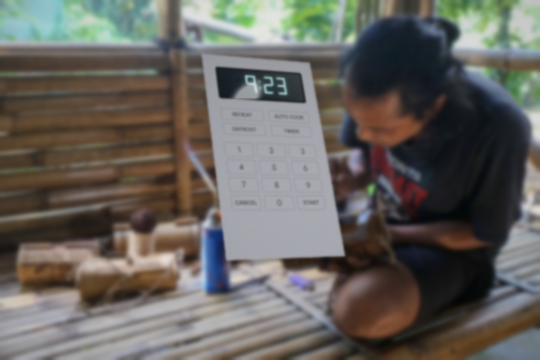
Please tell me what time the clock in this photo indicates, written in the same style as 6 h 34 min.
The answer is 9 h 23 min
